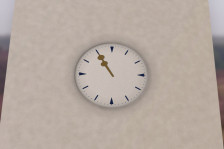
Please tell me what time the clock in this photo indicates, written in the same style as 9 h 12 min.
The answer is 10 h 55 min
